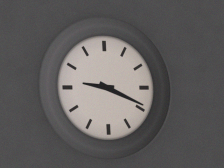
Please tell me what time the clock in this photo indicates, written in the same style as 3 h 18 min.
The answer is 9 h 19 min
